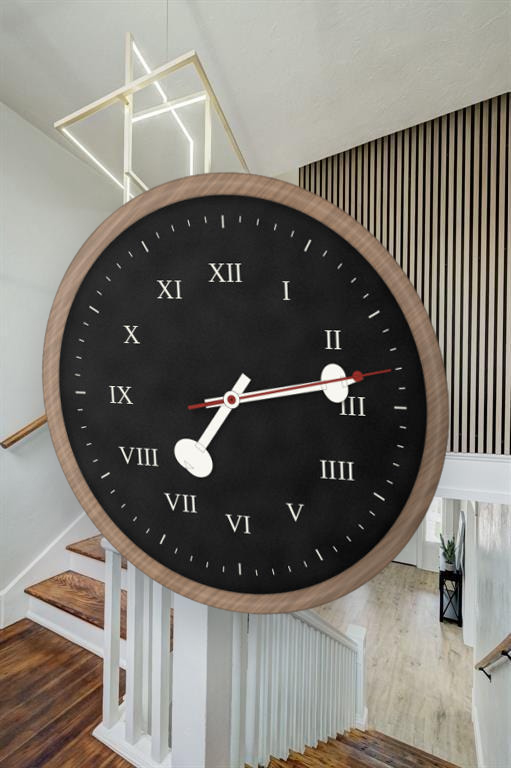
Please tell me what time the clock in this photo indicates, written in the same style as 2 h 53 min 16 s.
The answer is 7 h 13 min 13 s
